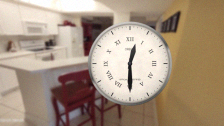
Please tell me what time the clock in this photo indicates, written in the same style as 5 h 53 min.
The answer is 12 h 30 min
